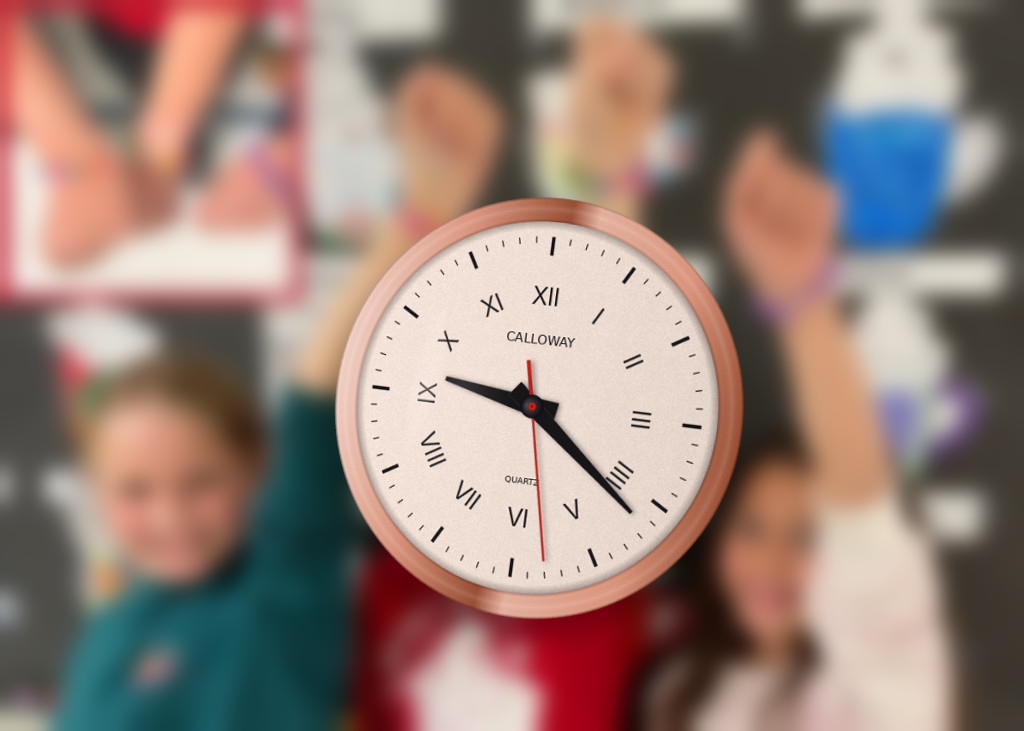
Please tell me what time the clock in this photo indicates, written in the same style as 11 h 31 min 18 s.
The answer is 9 h 21 min 28 s
